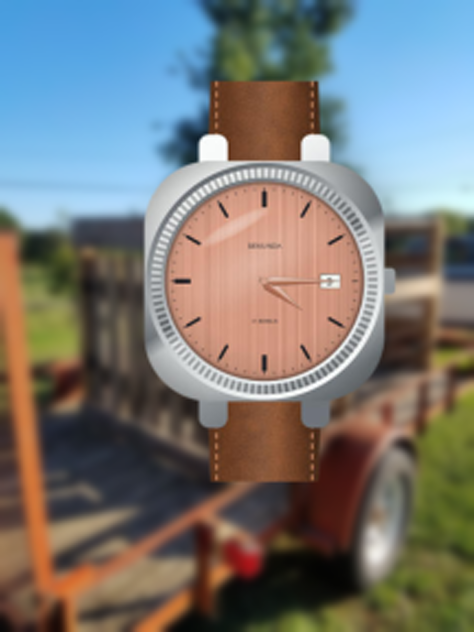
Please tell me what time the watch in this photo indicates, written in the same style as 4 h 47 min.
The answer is 4 h 15 min
